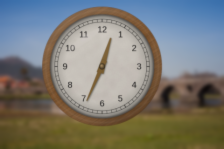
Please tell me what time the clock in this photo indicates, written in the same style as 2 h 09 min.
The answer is 12 h 34 min
